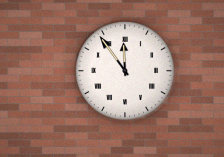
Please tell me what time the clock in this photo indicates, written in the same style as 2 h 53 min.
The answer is 11 h 54 min
